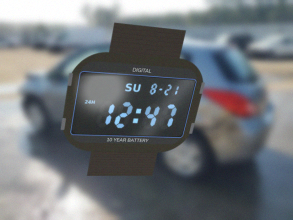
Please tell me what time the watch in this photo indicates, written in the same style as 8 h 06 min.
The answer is 12 h 47 min
